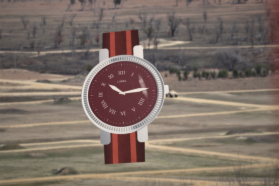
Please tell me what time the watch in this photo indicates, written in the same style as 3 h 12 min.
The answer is 10 h 14 min
